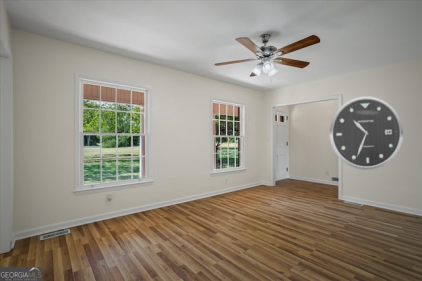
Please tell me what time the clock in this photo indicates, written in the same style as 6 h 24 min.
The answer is 10 h 34 min
